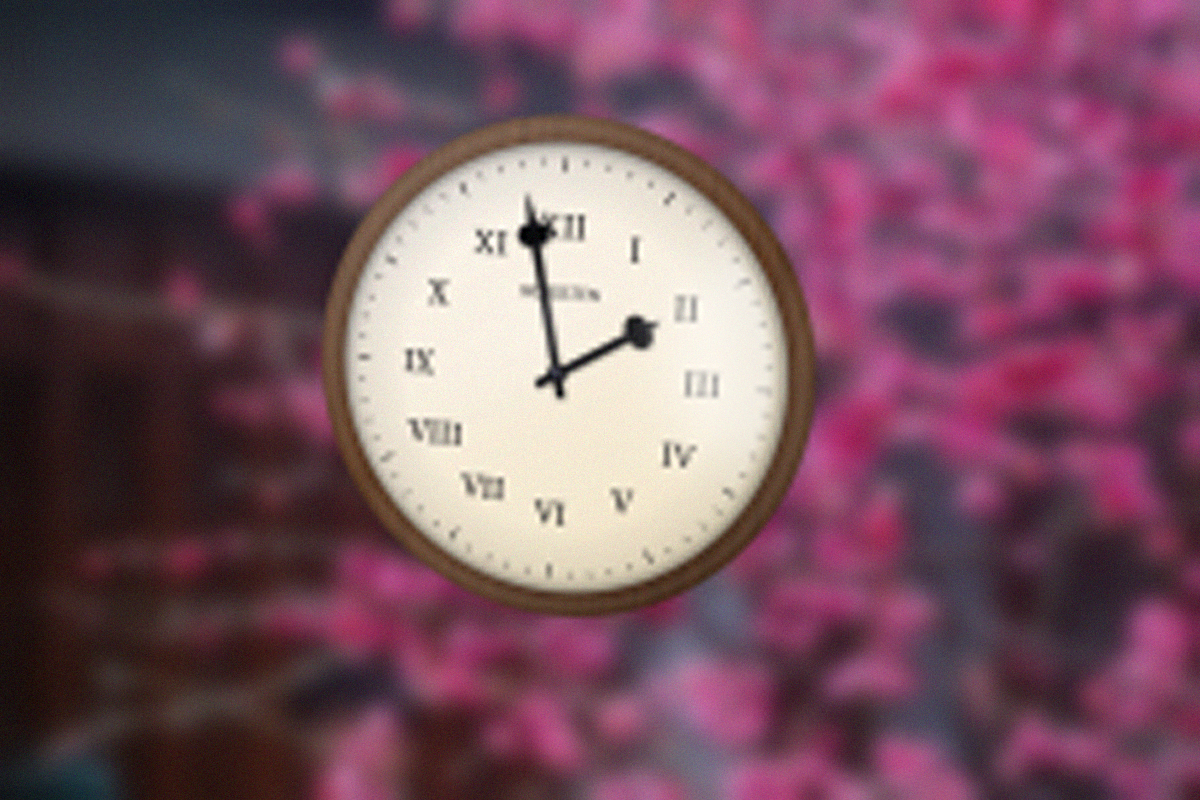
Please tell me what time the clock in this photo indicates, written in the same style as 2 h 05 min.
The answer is 1 h 58 min
